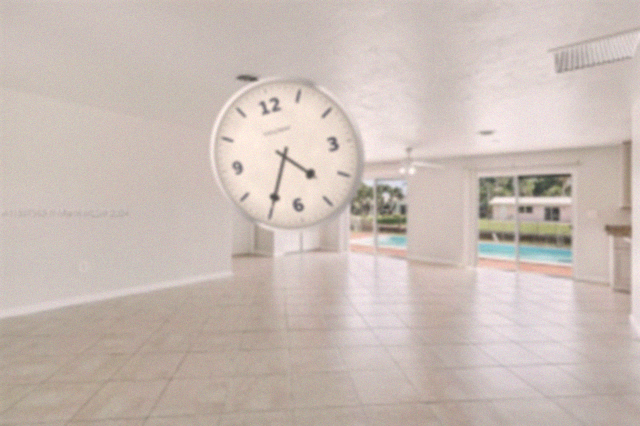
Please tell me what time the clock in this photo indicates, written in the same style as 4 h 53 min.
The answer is 4 h 35 min
